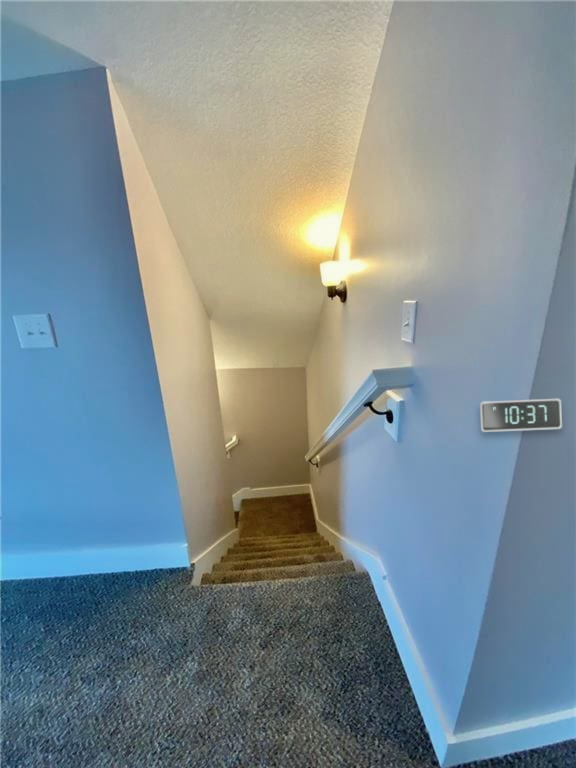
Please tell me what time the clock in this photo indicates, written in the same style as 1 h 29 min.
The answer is 10 h 37 min
